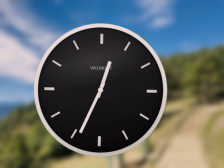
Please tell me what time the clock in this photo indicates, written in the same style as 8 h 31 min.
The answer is 12 h 34 min
